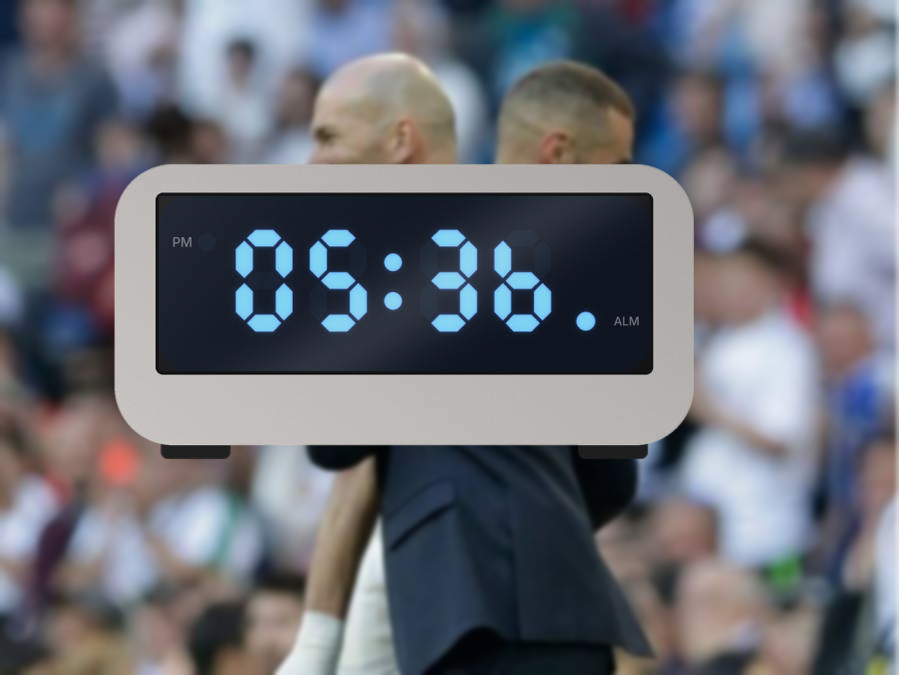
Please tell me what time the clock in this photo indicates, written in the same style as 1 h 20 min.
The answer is 5 h 36 min
